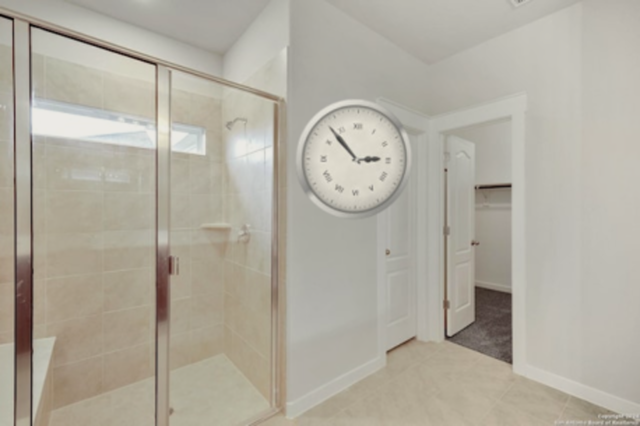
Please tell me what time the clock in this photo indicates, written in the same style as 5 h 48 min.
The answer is 2 h 53 min
